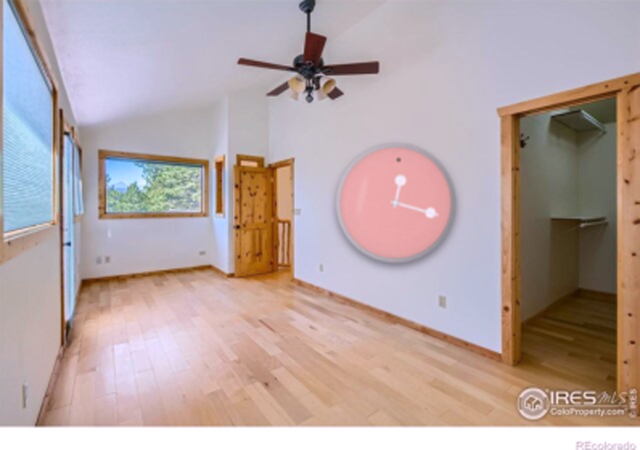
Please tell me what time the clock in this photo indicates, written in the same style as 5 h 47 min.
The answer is 12 h 17 min
